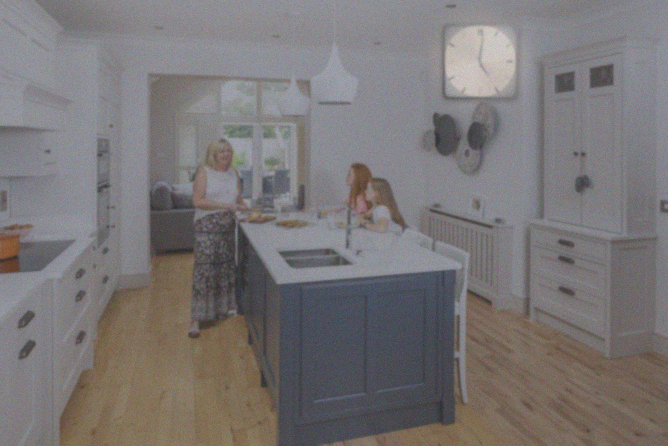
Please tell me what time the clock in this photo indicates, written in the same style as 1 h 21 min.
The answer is 5 h 01 min
